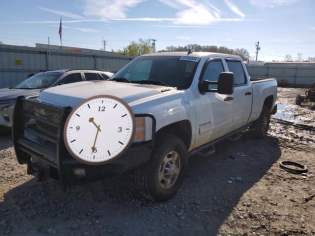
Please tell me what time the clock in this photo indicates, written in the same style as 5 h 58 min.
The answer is 10 h 31 min
